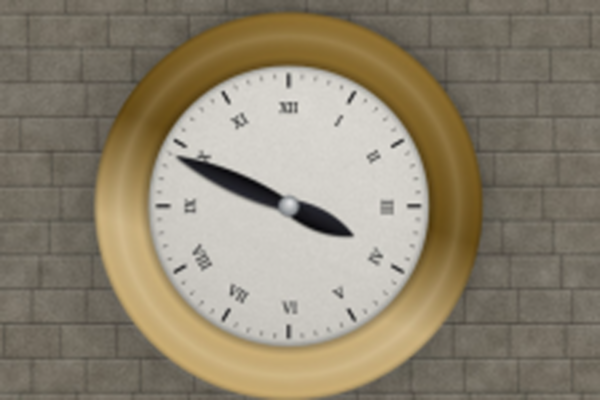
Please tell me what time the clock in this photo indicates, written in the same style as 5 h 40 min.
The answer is 3 h 49 min
